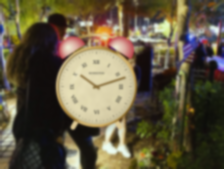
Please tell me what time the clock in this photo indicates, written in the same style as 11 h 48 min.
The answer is 10 h 12 min
